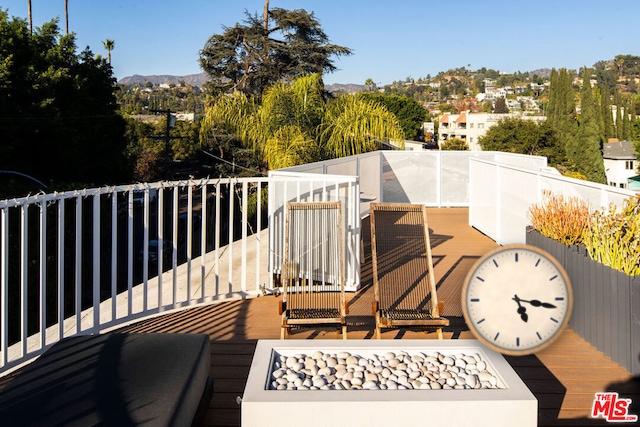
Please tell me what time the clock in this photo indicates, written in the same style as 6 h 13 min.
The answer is 5 h 17 min
